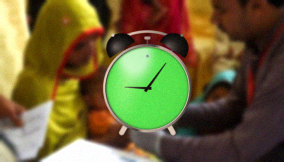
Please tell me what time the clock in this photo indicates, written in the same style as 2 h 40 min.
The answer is 9 h 06 min
